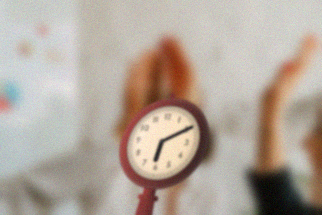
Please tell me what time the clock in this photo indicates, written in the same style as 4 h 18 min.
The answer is 6 h 10 min
